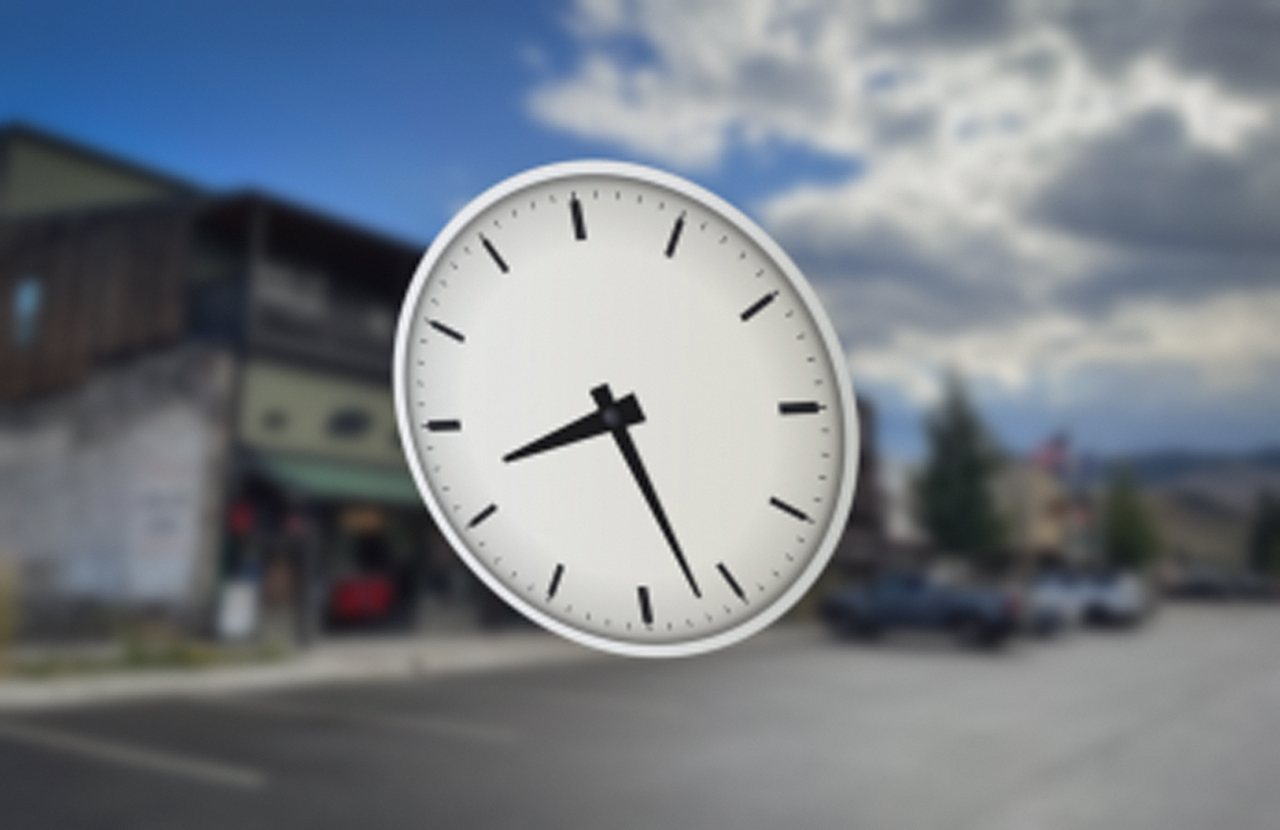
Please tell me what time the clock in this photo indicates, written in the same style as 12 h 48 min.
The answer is 8 h 27 min
